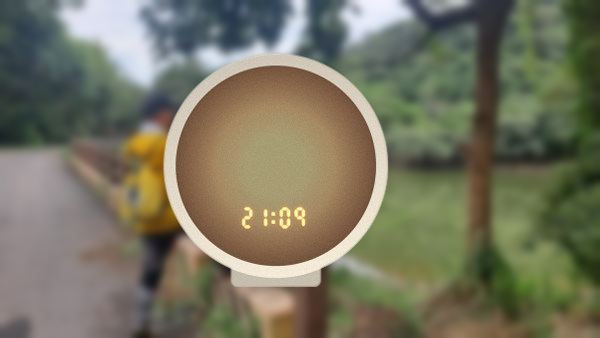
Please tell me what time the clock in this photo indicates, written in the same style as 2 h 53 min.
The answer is 21 h 09 min
